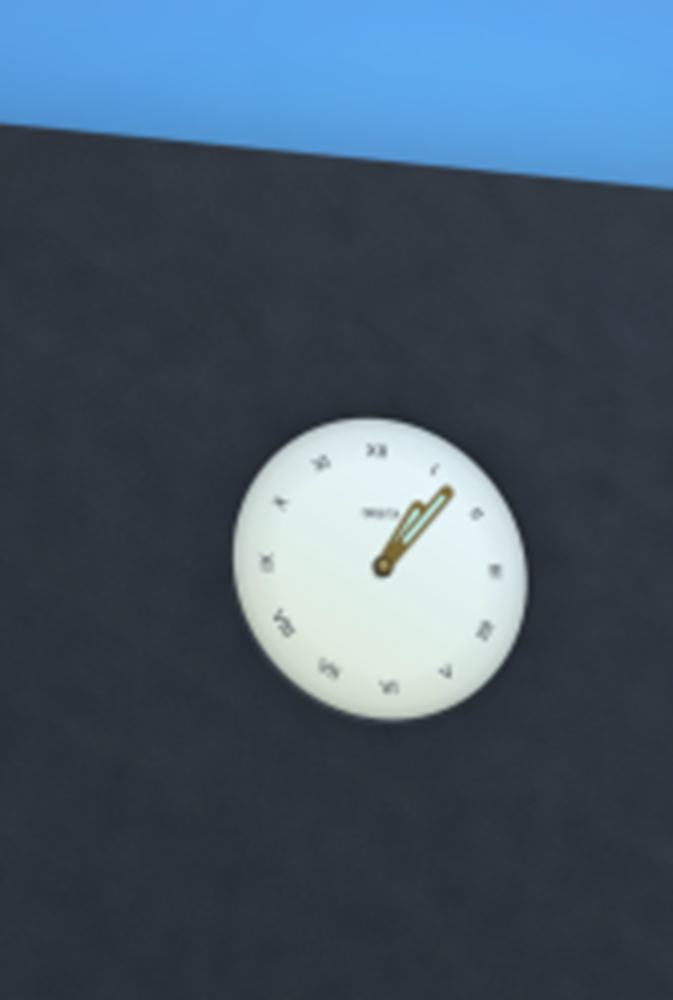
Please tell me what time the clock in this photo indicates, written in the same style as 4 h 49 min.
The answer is 1 h 07 min
